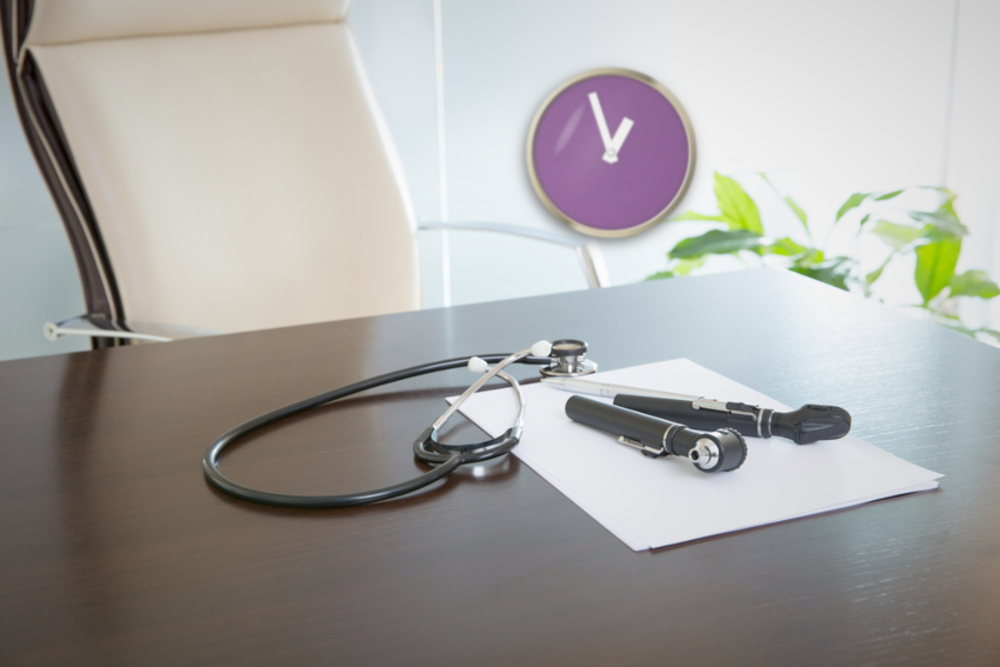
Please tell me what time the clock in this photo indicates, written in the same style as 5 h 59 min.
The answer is 12 h 57 min
